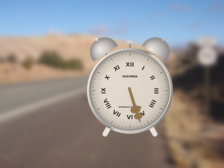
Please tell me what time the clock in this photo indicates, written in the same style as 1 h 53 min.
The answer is 5 h 27 min
